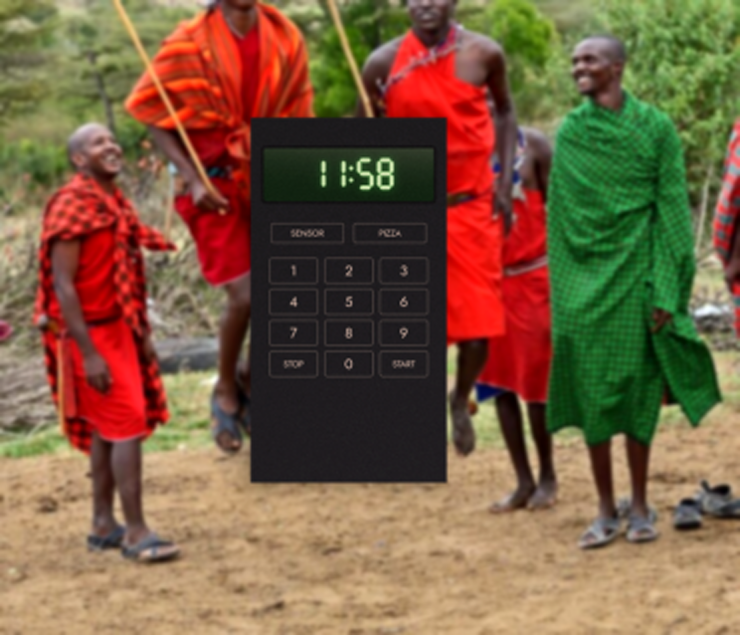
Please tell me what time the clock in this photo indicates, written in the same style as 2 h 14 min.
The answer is 11 h 58 min
